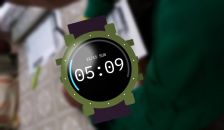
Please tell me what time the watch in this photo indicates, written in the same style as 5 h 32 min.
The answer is 5 h 09 min
